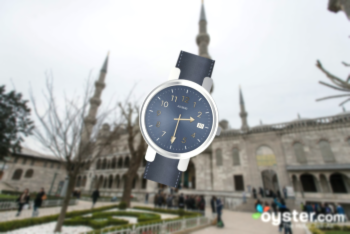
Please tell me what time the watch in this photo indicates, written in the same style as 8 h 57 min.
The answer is 2 h 30 min
